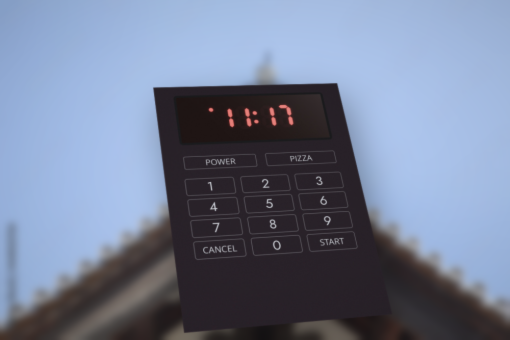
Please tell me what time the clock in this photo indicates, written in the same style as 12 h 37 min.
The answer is 11 h 17 min
